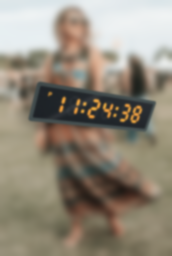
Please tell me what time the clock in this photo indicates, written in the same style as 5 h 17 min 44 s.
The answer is 11 h 24 min 38 s
